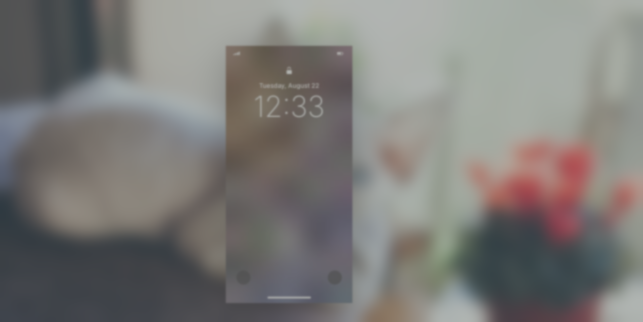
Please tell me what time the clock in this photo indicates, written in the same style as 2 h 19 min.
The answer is 12 h 33 min
